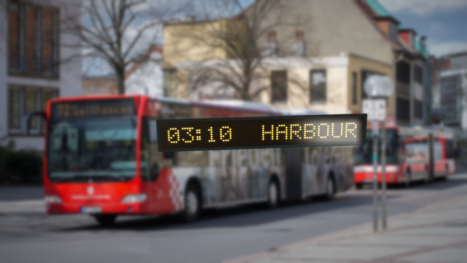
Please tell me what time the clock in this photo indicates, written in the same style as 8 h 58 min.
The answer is 3 h 10 min
